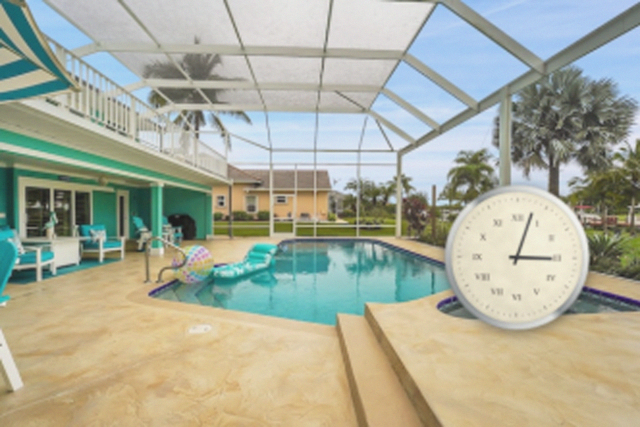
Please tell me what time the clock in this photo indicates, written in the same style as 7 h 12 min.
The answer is 3 h 03 min
